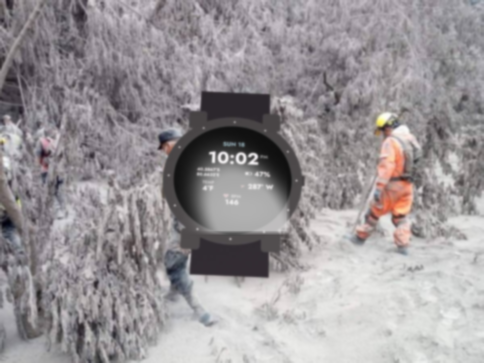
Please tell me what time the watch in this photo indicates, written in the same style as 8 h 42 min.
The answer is 10 h 02 min
